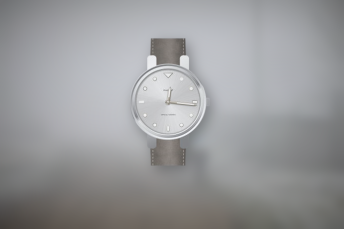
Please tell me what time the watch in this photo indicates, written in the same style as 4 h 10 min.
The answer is 12 h 16 min
